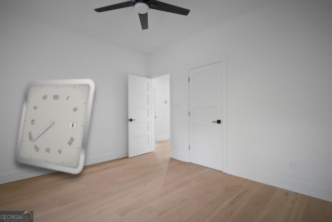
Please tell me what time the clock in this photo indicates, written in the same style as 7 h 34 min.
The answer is 7 h 38 min
